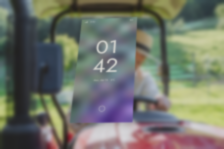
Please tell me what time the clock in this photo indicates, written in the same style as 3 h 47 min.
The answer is 1 h 42 min
